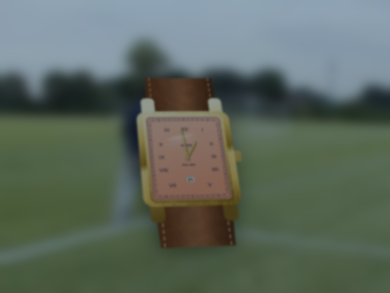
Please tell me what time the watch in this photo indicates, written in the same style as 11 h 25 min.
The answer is 12 h 59 min
